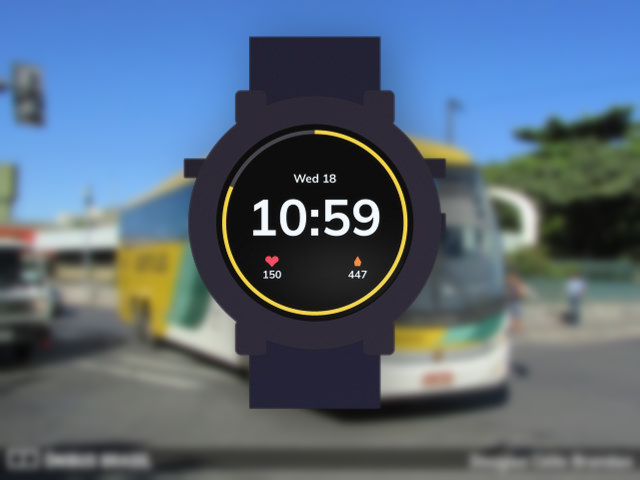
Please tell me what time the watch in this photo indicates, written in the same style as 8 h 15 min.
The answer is 10 h 59 min
